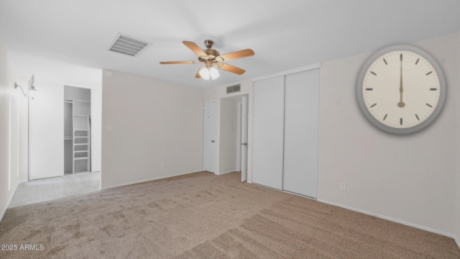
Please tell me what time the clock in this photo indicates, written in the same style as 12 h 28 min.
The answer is 6 h 00 min
